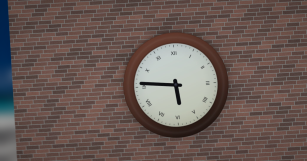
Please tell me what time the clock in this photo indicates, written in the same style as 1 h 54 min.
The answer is 5 h 46 min
